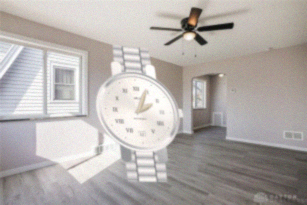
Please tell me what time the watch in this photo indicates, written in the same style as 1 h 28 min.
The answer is 2 h 04 min
